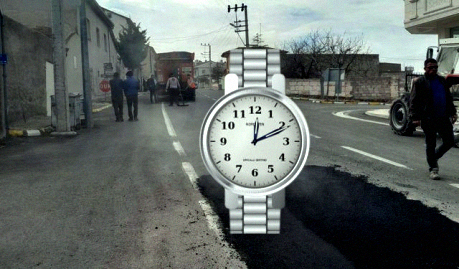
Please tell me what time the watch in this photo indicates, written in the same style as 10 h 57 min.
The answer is 12 h 11 min
